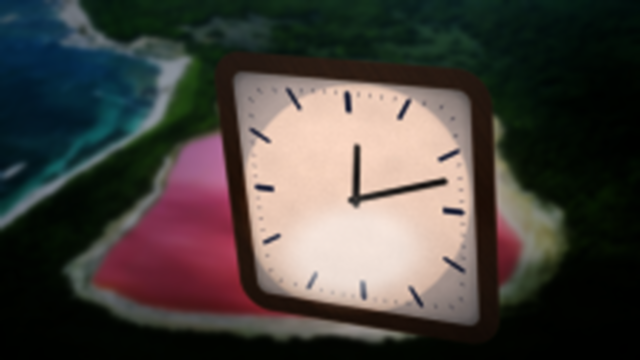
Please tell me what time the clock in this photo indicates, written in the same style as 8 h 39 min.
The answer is 12 h 12 min
